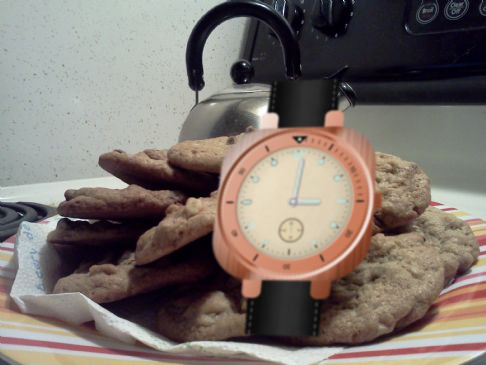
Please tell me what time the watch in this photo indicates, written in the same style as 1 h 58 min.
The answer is 3 h 01 min
